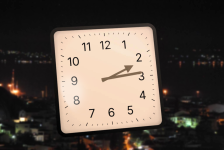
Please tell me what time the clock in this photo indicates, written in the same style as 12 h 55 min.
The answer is 2 h 14 min
